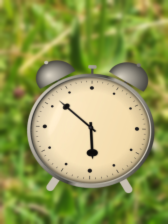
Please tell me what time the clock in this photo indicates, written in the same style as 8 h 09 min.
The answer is 5 h 52 min
